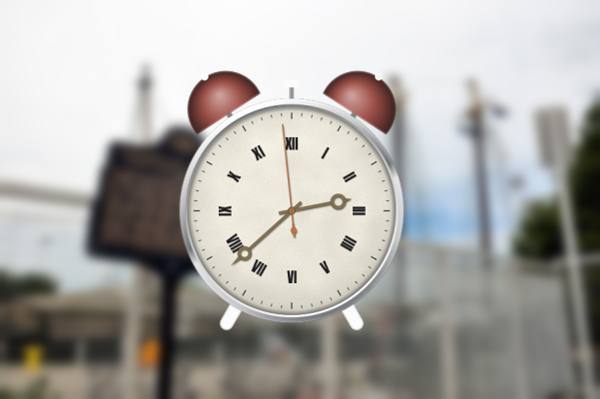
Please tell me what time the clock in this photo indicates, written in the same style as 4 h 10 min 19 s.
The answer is 2 h 37 min 59 s
